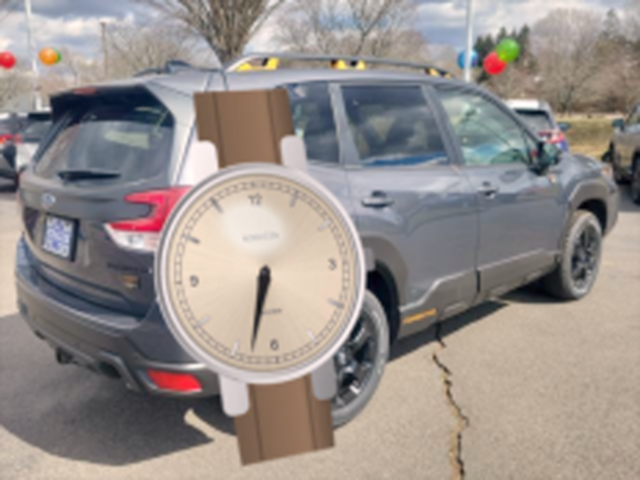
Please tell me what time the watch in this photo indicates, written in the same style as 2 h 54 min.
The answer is 6 h 33 min
